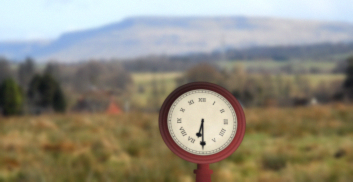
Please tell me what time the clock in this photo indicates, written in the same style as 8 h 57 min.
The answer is 6 h 30 min
